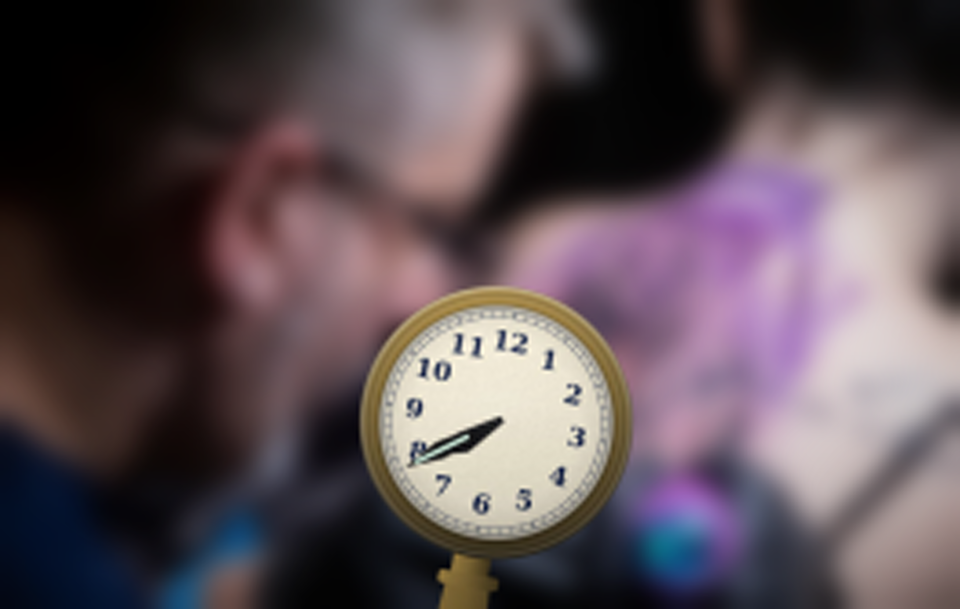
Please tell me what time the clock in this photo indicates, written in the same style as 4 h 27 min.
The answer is 7 h 39 min
